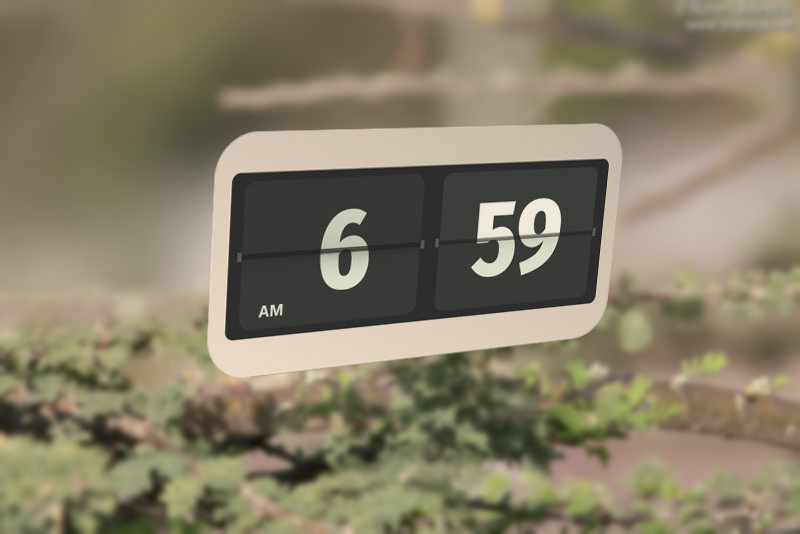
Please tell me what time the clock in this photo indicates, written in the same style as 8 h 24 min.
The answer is 6 h 59 min
